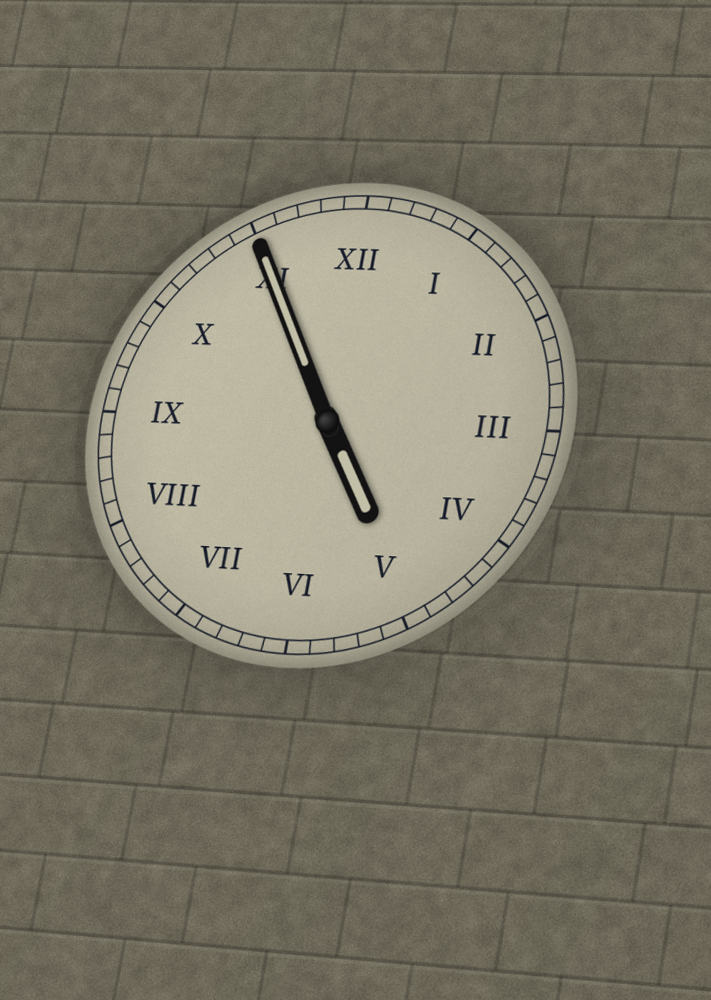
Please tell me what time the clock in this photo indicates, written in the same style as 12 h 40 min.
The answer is 4 h 55 min
